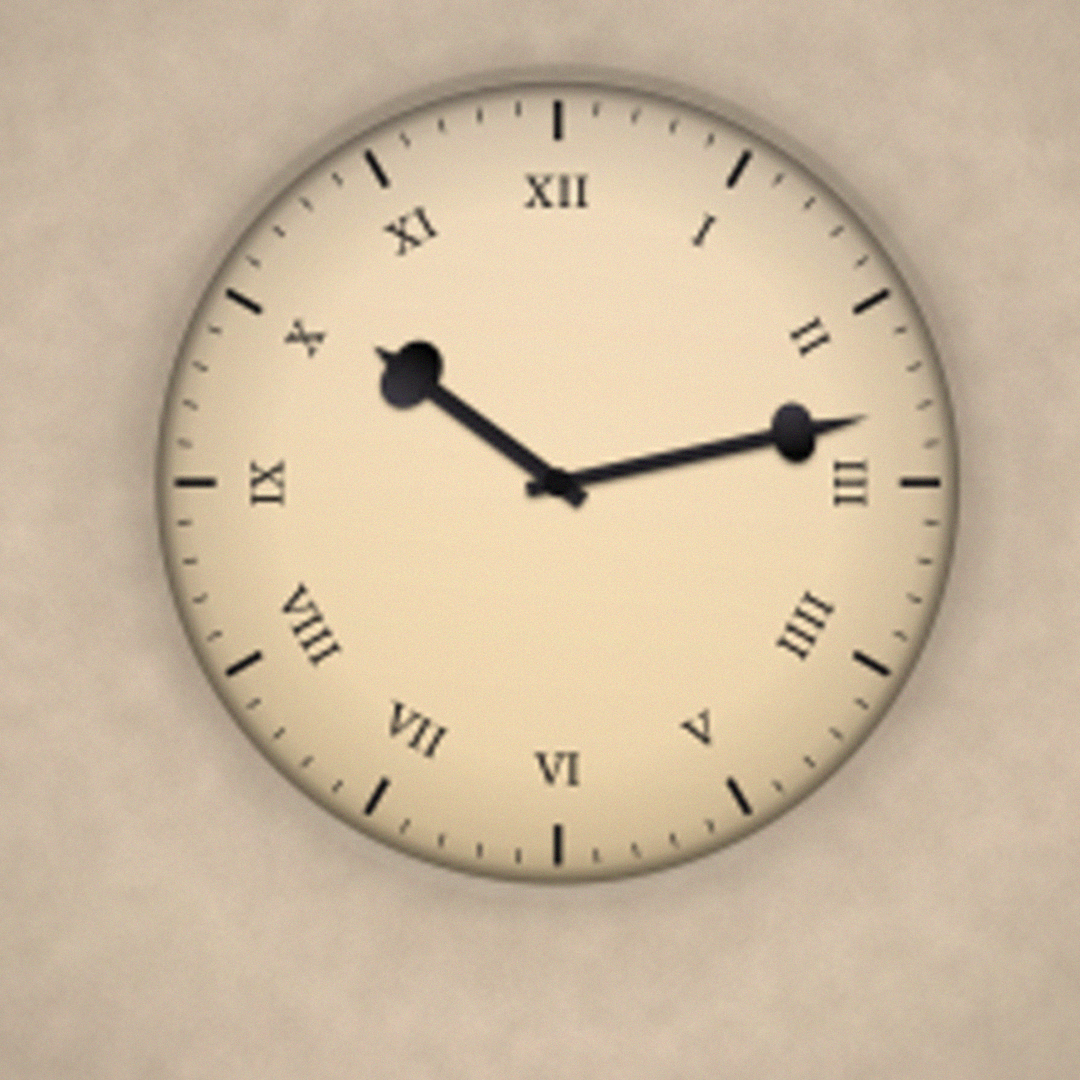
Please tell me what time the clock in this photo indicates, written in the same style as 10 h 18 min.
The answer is 10 h 13 min
